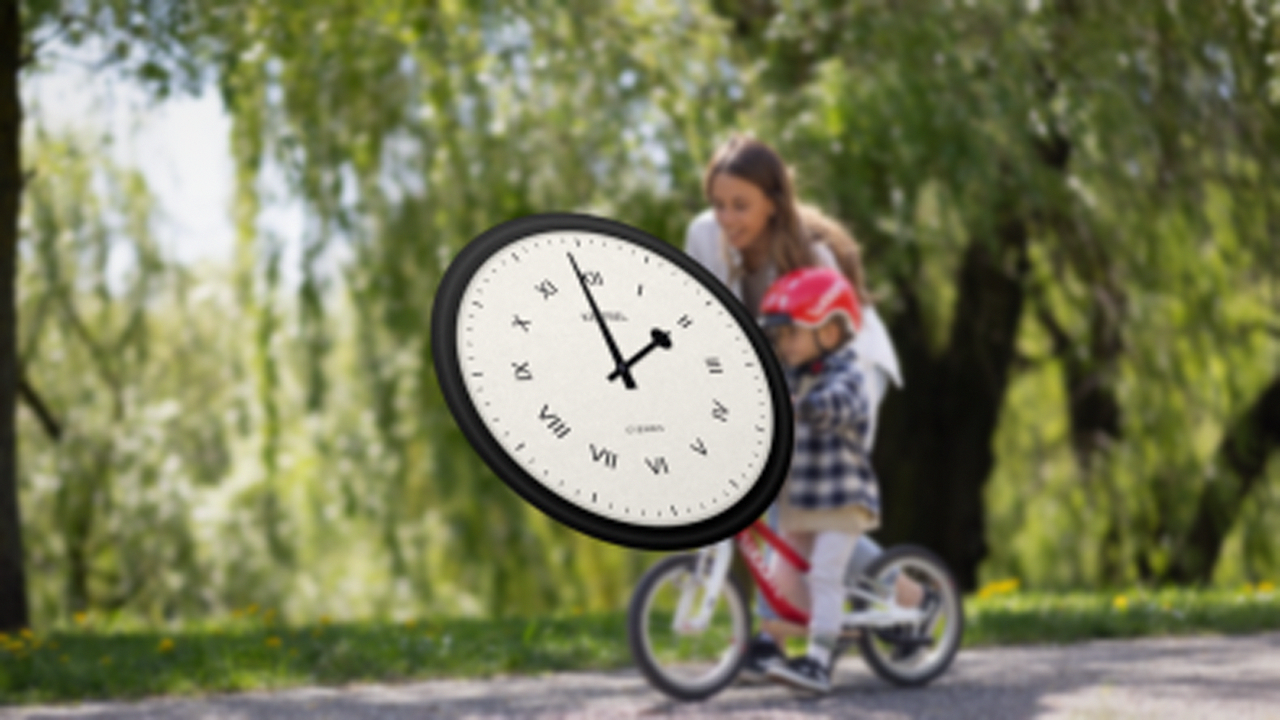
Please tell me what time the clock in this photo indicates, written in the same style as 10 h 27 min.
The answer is 1 h 59 min
